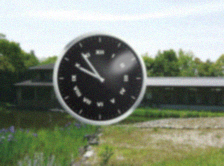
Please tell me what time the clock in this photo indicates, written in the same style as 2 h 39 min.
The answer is 9 h 54 min
